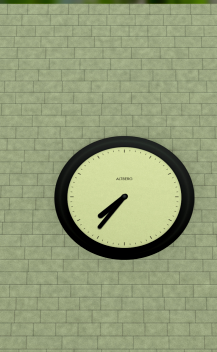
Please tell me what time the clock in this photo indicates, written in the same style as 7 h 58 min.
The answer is 7 h 36 min
